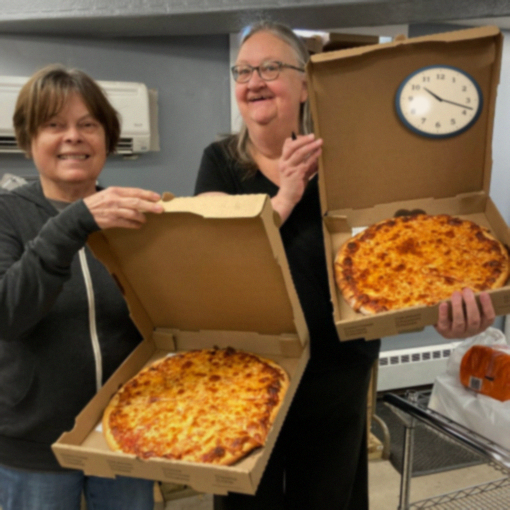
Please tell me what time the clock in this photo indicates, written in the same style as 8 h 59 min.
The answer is 10 h 18 min
